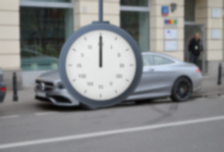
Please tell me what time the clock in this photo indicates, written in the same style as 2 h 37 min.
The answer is 12 h 00 min
